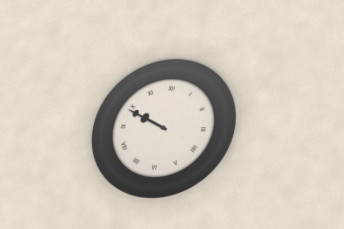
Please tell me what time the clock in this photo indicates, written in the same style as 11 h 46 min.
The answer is 9 h 49 min
